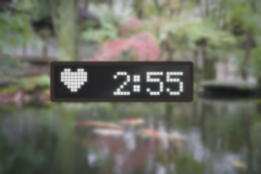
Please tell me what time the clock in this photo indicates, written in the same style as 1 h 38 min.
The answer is 2 h 55 min
